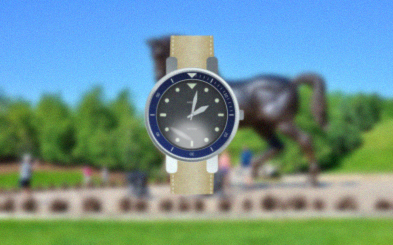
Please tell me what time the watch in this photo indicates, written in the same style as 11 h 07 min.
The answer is 2 h 02 min
